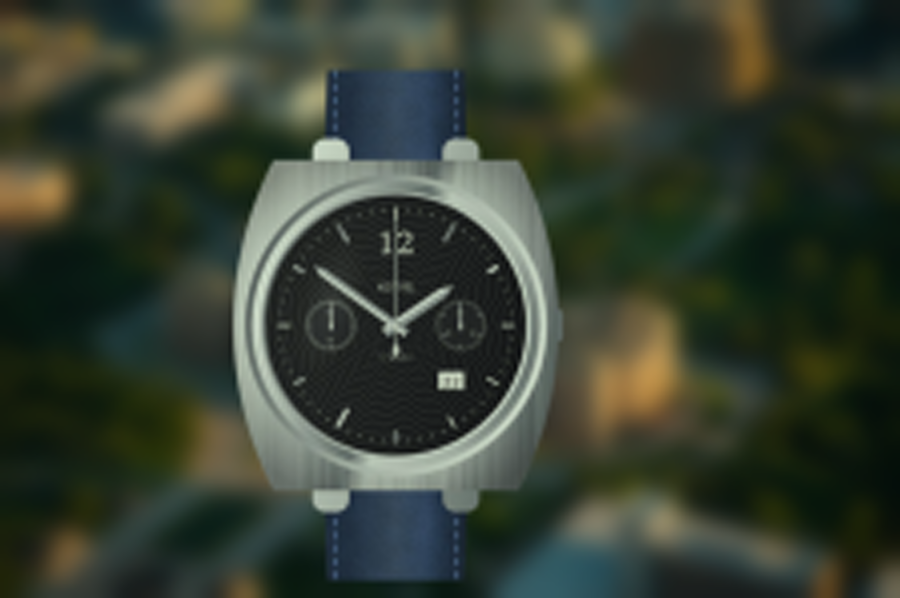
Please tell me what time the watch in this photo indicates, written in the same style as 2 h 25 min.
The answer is 1 h 51 min
